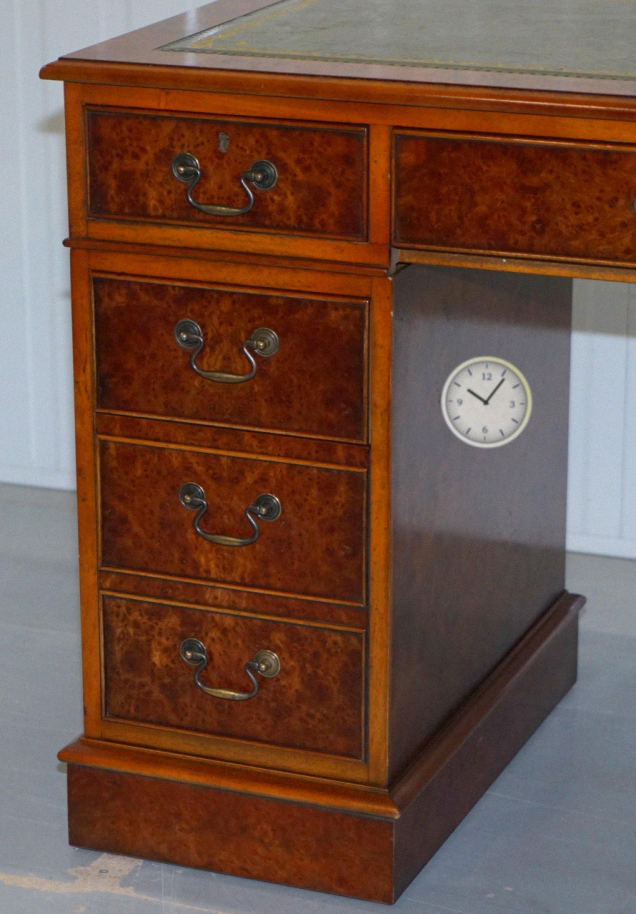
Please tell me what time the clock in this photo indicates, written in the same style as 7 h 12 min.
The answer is 10 h 06 min
